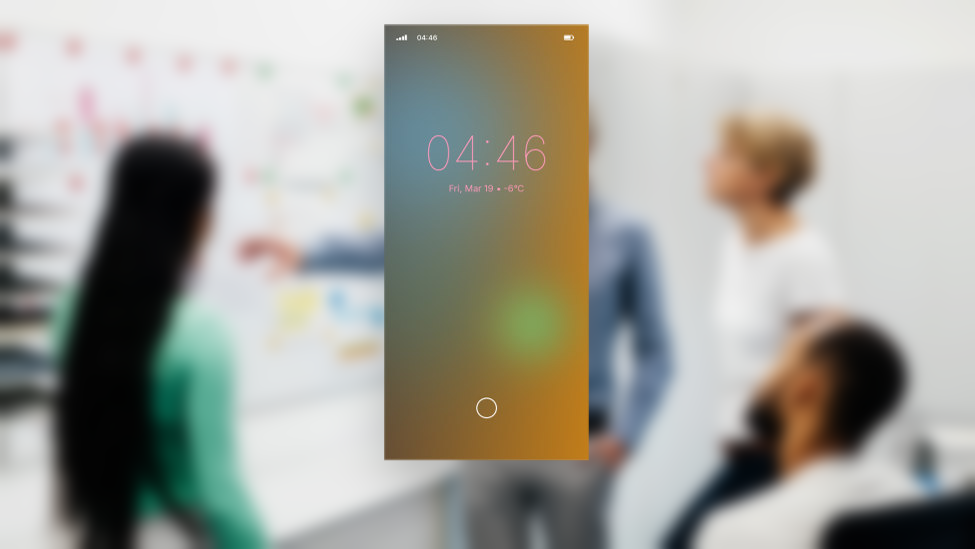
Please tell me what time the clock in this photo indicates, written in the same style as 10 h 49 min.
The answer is 4 h 46 min
